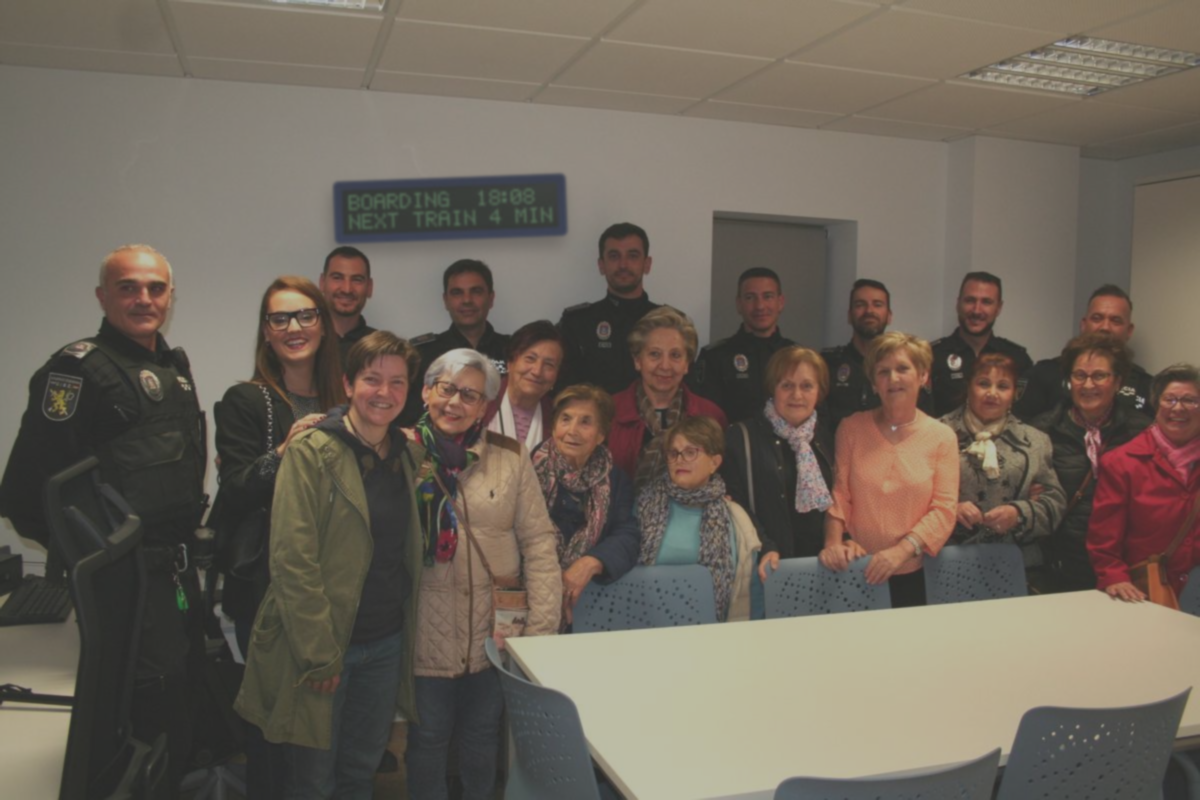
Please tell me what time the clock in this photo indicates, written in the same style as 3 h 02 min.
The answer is 18 h 08 min
